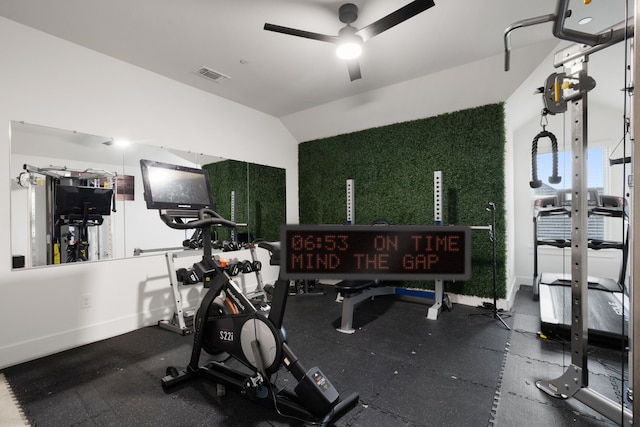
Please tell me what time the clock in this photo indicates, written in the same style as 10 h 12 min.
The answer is 6 h 53 min
